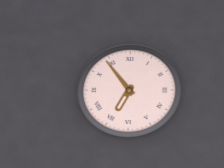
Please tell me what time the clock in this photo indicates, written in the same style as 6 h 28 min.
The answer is 6 h 54 min
